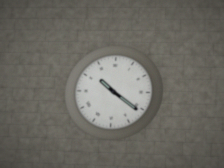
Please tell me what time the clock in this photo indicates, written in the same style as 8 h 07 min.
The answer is 10 h 21 min
